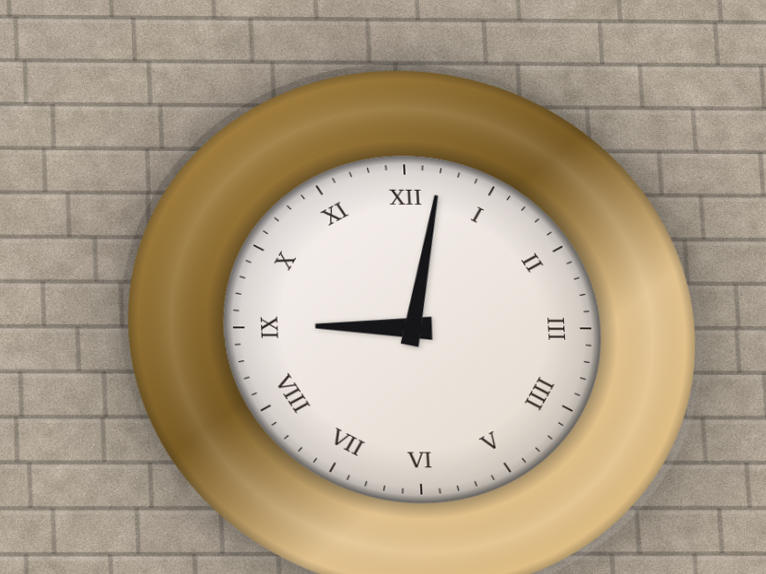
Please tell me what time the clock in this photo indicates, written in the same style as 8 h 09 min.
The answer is 9 h 02 min
